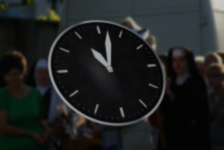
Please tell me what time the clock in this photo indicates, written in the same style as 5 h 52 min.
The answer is 11 h 02 min
